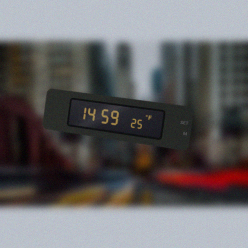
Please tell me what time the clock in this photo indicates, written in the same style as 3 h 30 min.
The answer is 14 h 59 min
